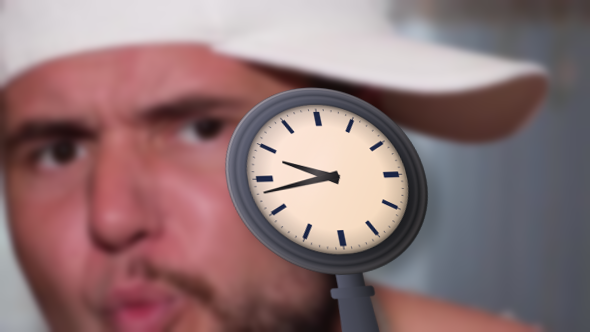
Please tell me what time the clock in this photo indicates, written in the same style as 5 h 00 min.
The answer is 9 h 43 min
